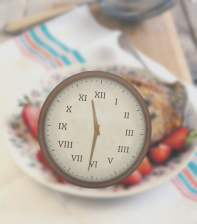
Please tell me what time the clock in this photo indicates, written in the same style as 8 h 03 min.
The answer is 11 h 31 min
